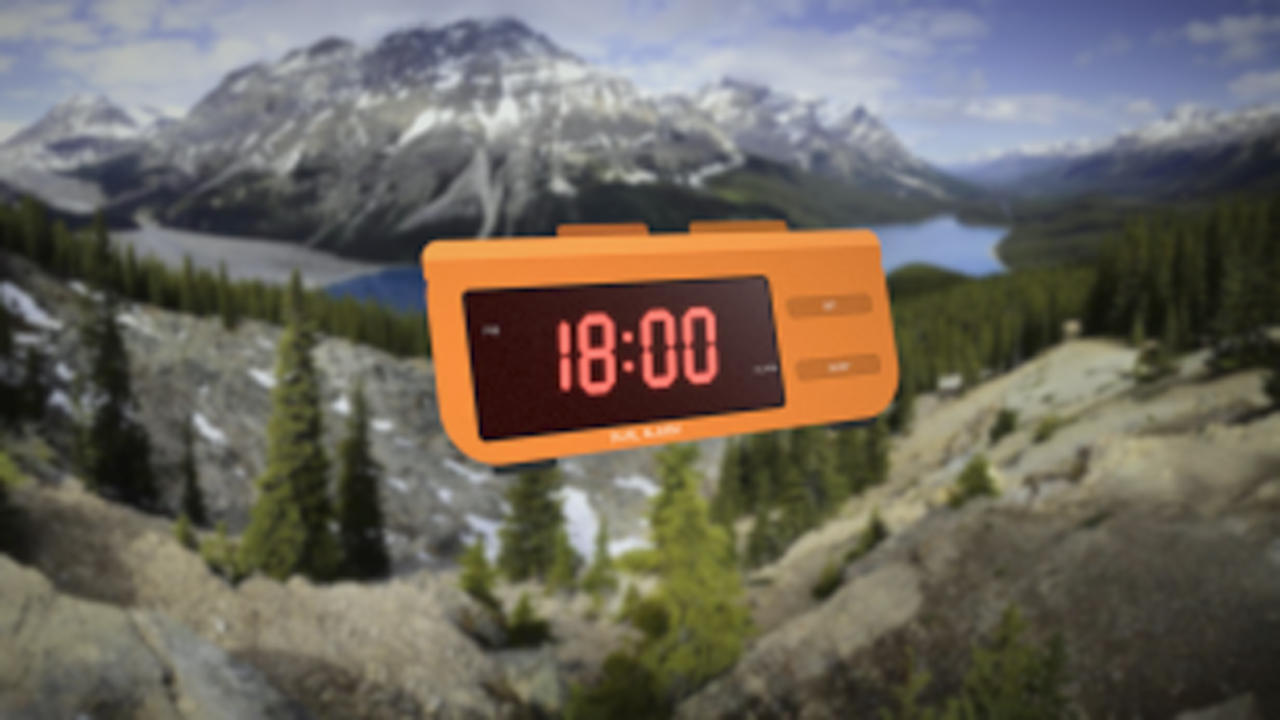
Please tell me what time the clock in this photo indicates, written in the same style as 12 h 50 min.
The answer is 18 h 00 min
